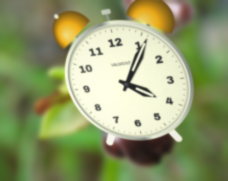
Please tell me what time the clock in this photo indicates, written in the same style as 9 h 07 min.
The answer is 4 h 06 min
